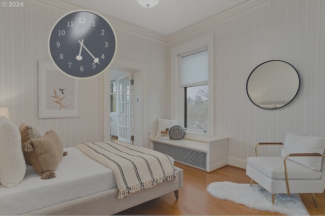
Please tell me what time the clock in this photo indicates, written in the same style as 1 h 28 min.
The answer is 6 h 23 min
